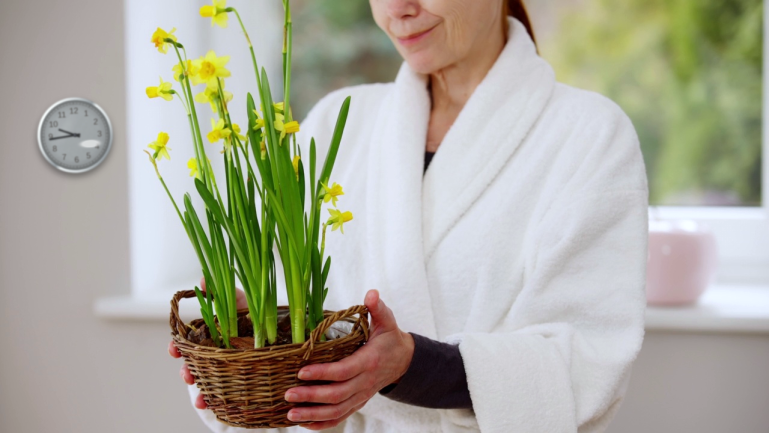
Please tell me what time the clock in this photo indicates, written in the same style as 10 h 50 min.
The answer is 9 h 44 min
